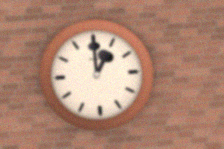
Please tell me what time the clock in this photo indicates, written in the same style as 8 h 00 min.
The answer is 1 h 00 min
